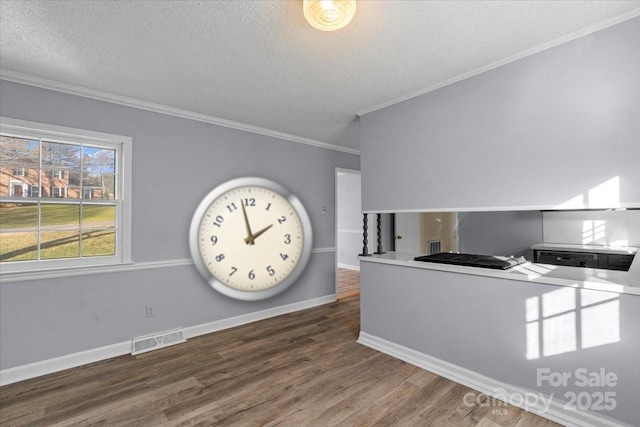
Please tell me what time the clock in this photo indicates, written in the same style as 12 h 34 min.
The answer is 1 h 58 min
